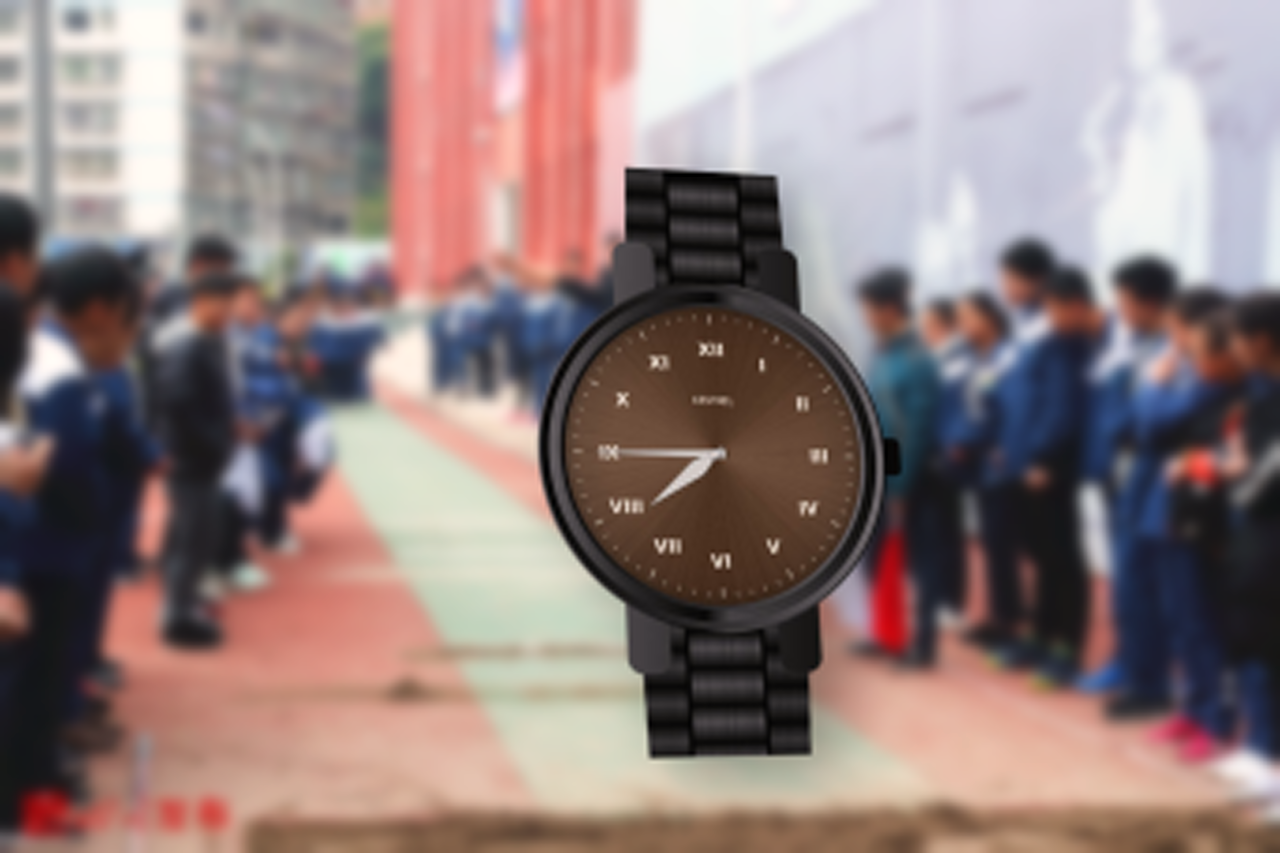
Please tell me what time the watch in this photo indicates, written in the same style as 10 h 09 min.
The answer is 7 h 45 min
